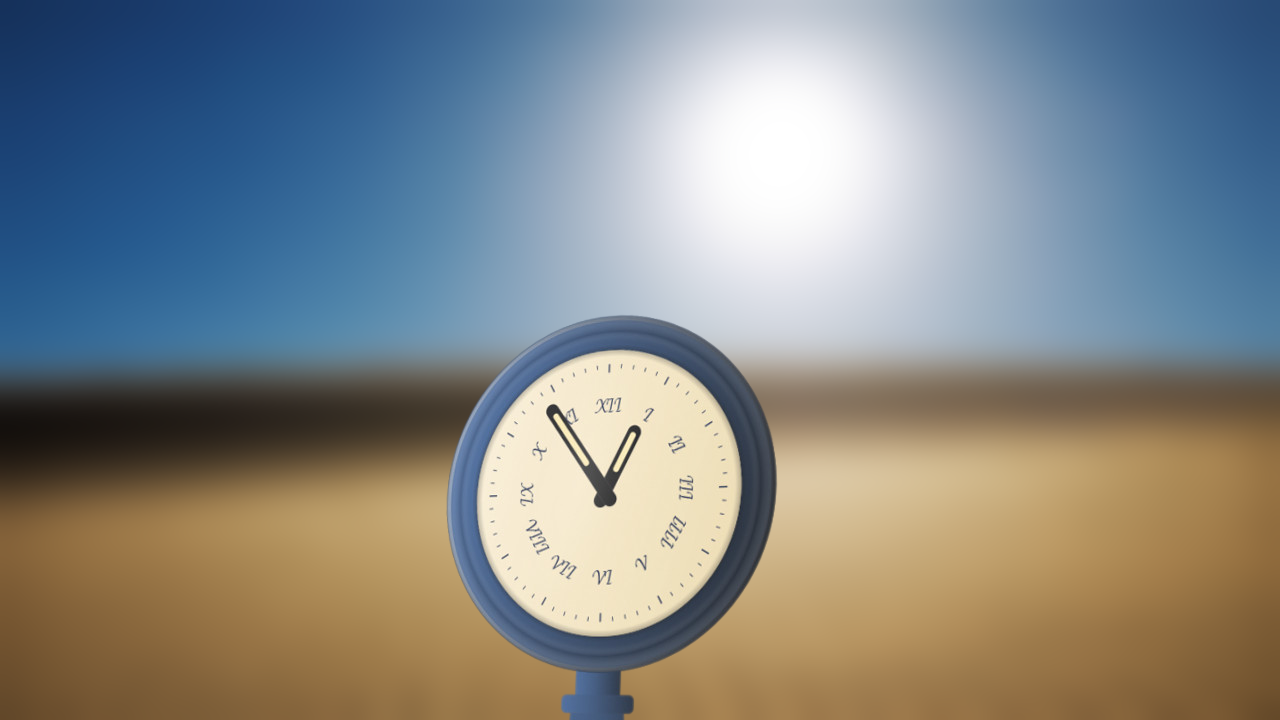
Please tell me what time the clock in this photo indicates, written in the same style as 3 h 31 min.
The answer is 12 h 54 min
